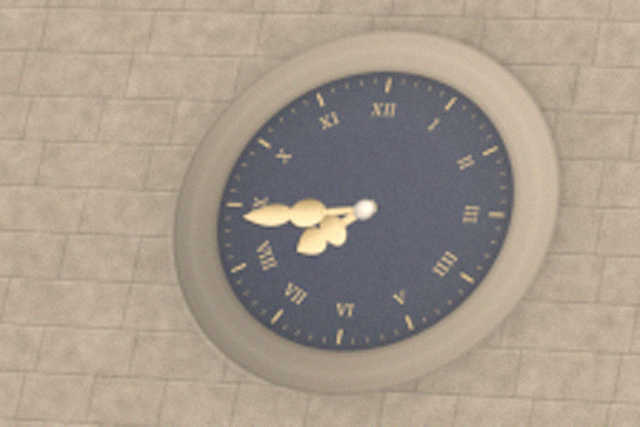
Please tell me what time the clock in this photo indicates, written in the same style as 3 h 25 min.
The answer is 7 h 44 min
